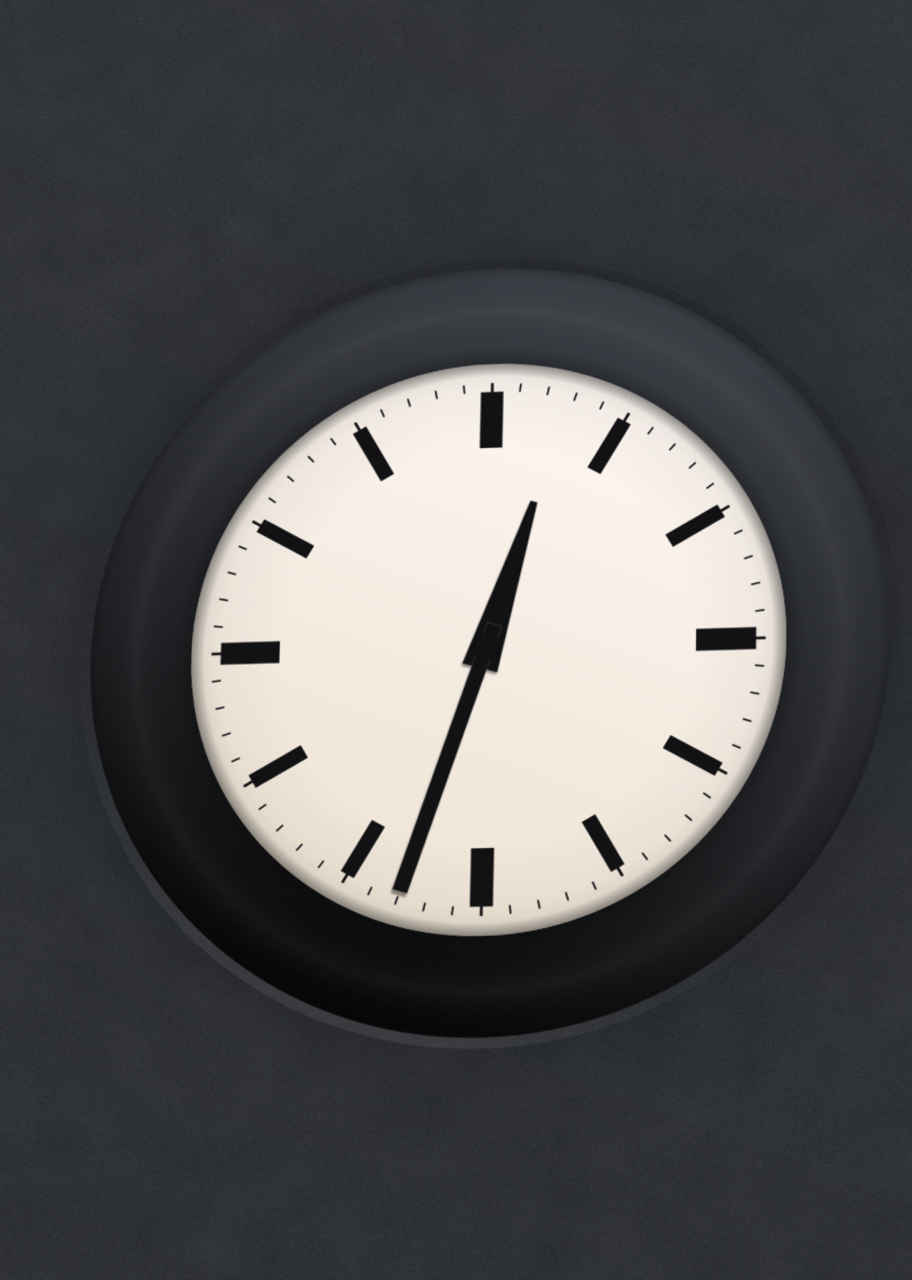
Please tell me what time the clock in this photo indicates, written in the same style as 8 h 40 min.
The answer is 12 h 33 min
